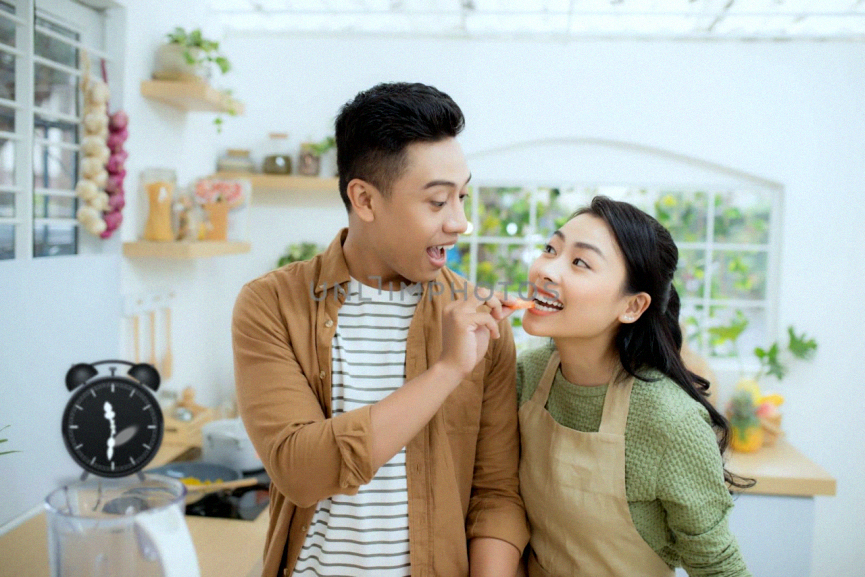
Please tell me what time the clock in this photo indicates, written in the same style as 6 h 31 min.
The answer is 11 h 31 min
